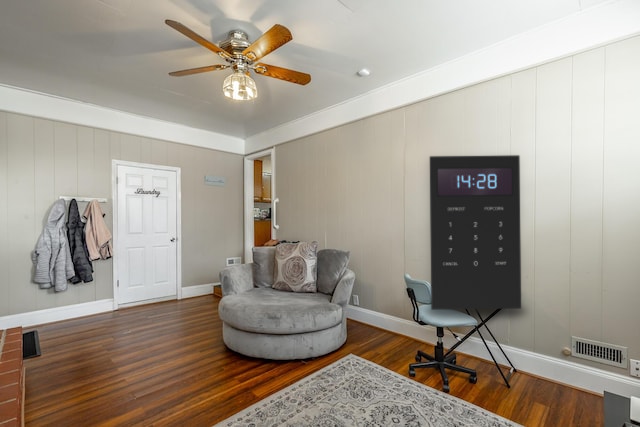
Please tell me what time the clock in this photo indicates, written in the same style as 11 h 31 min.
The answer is 14 h 28 min
